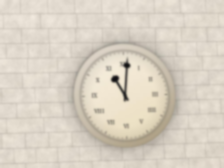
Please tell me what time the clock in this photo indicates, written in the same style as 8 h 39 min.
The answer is 11 h 01 min
